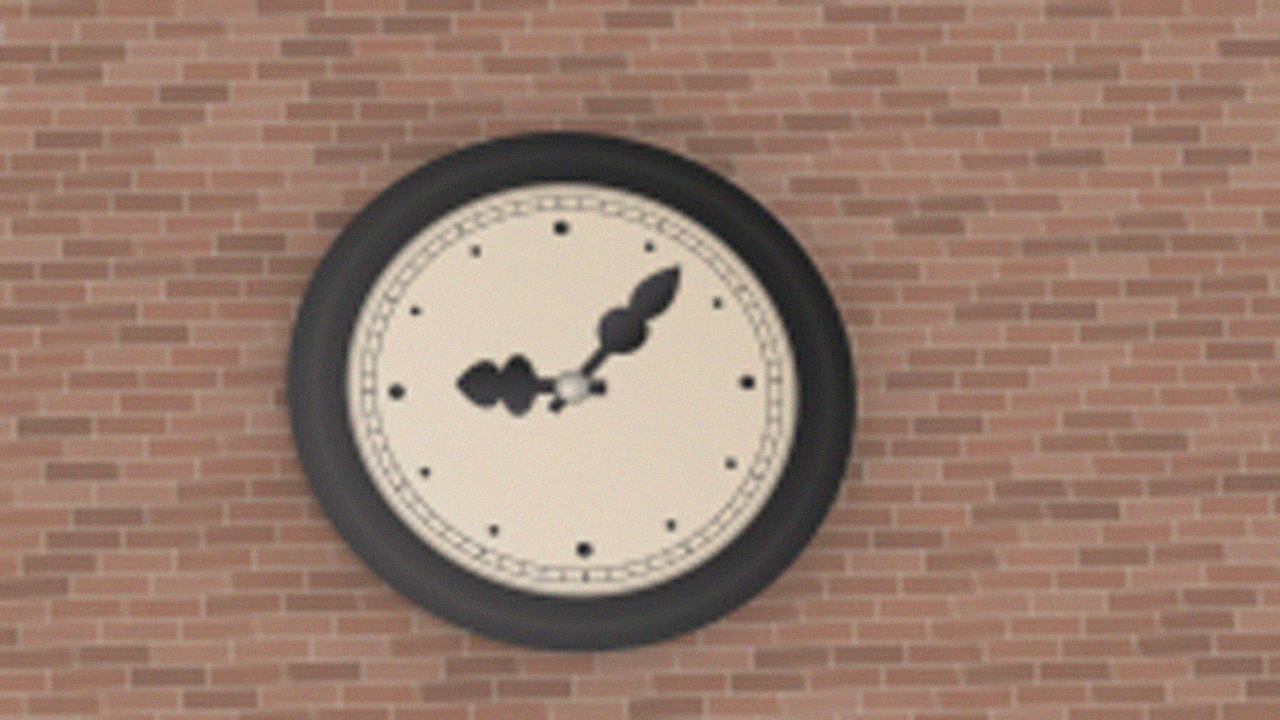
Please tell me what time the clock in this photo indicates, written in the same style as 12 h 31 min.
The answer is 9 h 07 min
